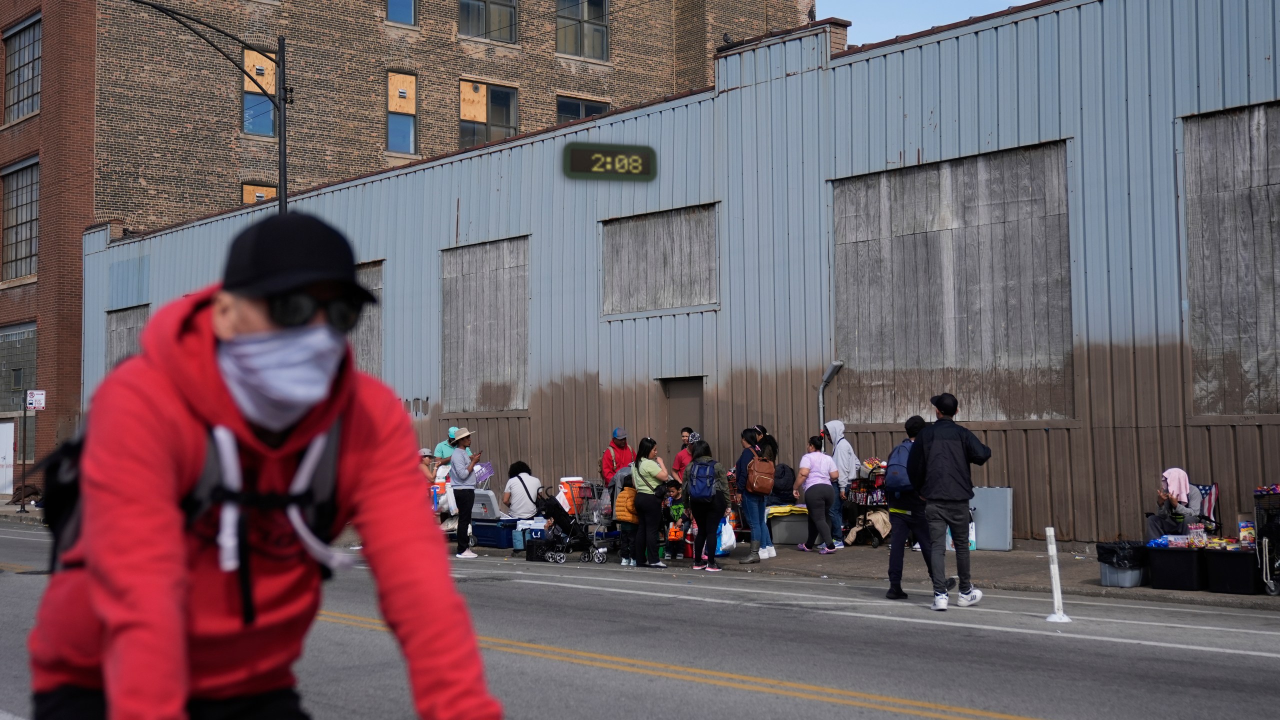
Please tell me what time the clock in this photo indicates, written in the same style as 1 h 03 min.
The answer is 2 h 08 min
